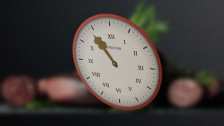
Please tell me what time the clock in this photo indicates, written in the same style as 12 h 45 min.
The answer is 10 h 54 min
